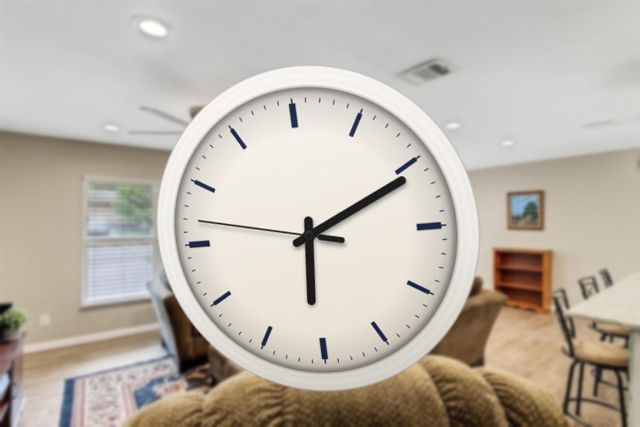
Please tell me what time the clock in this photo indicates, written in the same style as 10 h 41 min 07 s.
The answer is 6 h 10 min 47 s
